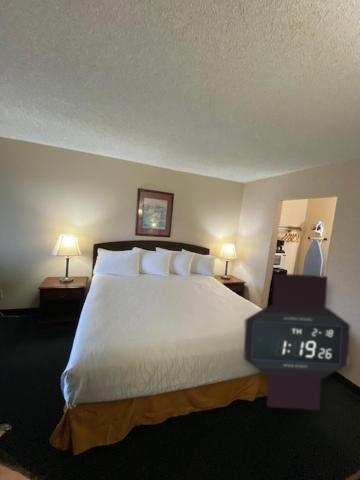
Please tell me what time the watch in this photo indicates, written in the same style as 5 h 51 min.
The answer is 1 h 19 min
